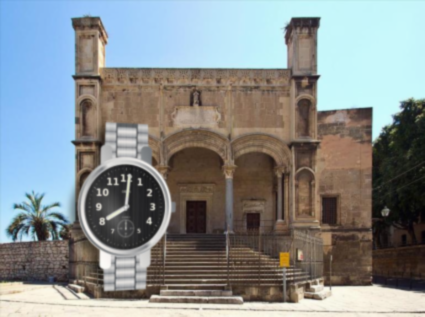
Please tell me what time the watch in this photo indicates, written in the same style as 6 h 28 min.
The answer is 8 h 01 min
